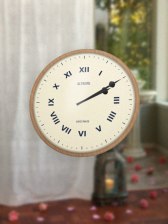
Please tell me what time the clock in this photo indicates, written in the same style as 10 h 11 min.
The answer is 2 h 10 min
